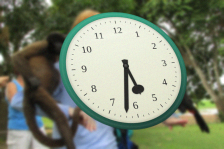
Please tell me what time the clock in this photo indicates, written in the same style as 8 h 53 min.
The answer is 5 h 32 min
